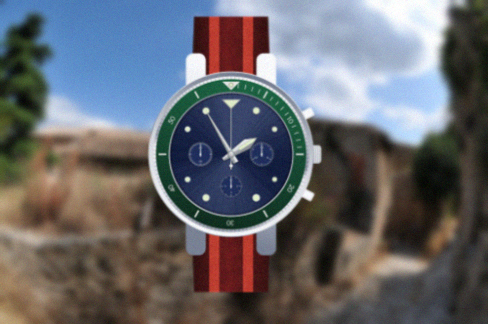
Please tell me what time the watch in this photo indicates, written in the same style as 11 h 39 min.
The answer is 1 h 55 min
